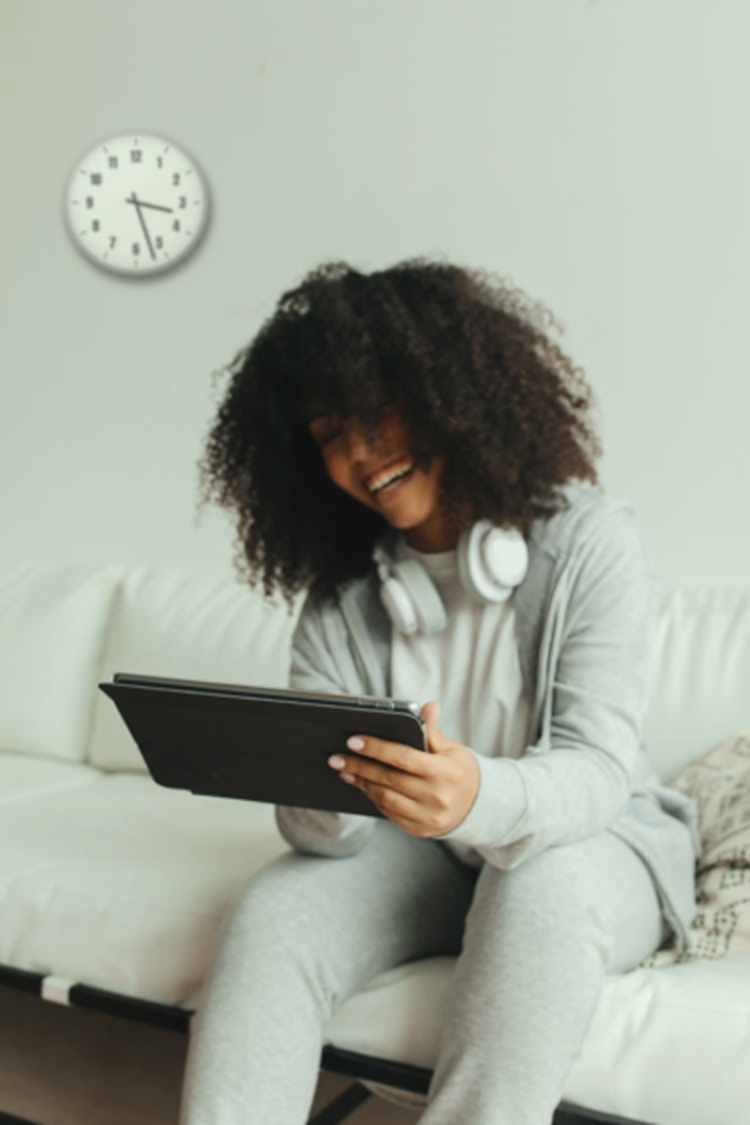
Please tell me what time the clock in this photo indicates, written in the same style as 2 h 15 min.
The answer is 3 h 27 min
